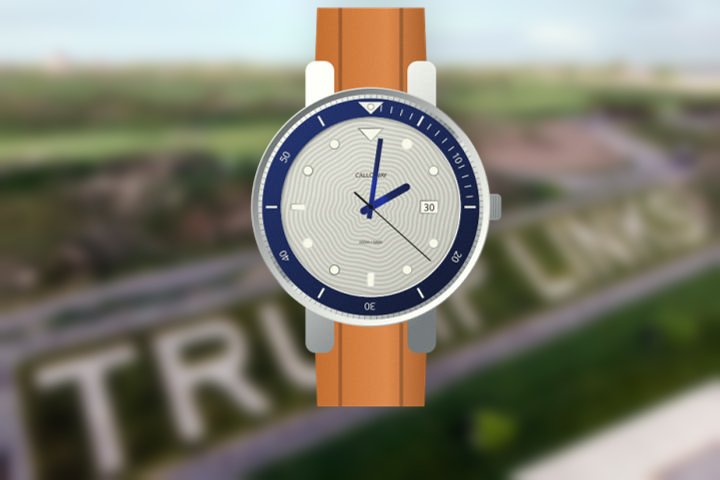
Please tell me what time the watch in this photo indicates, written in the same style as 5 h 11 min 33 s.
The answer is 2 h 01 min 22 s
